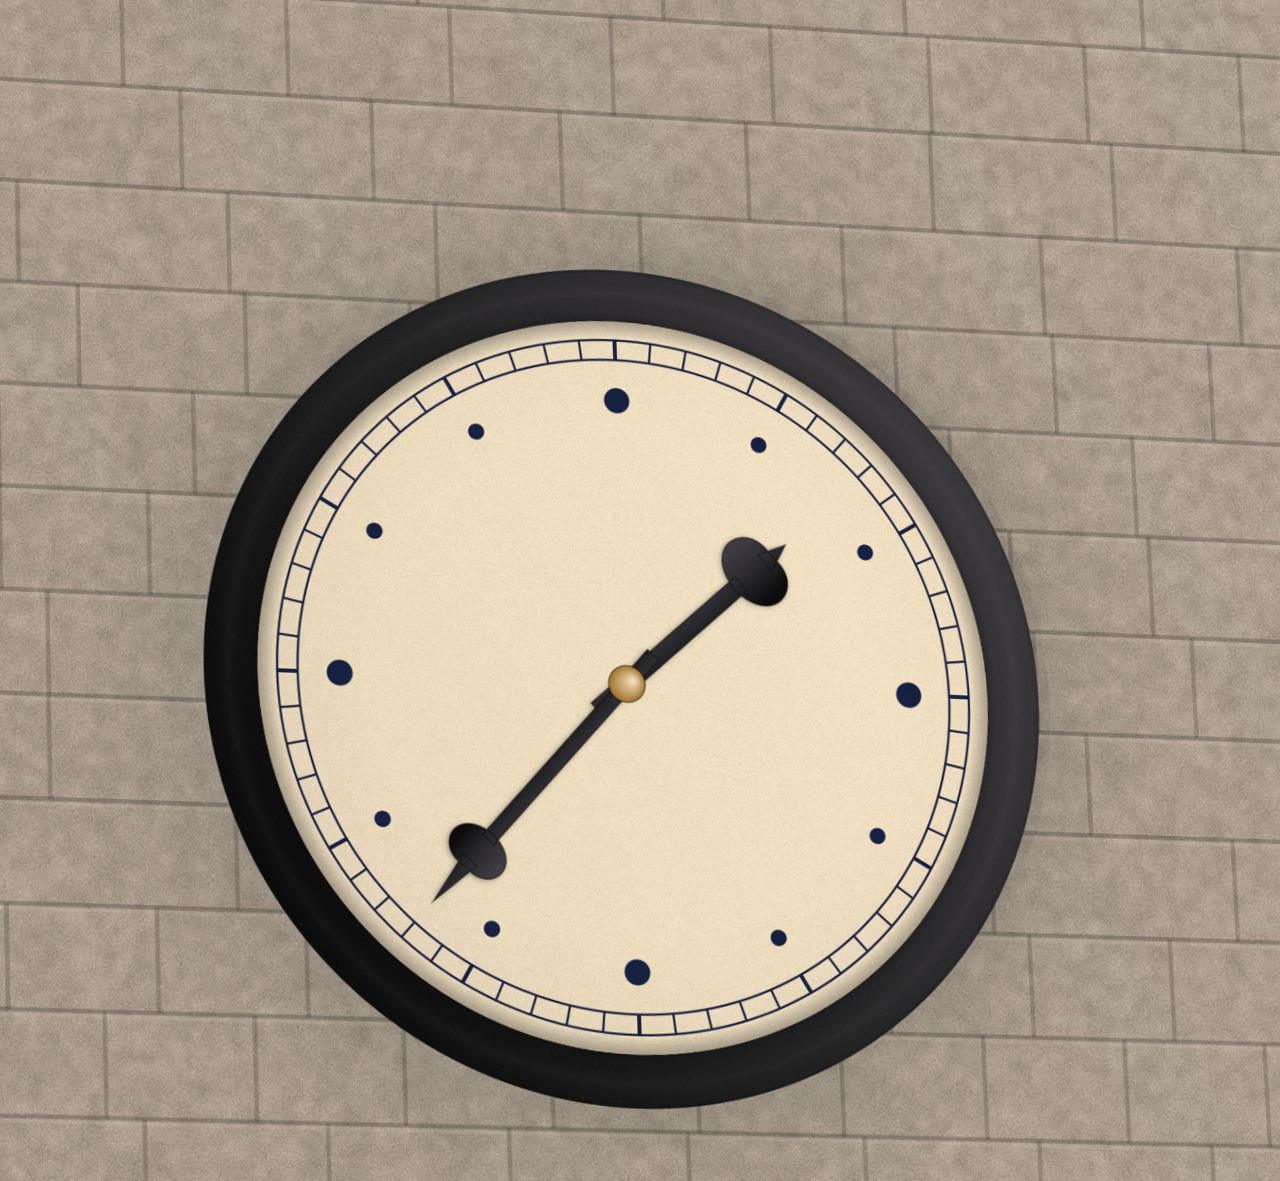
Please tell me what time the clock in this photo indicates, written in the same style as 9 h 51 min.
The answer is 1 h 37 min
